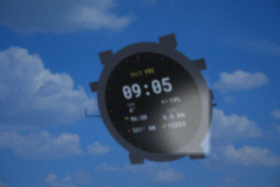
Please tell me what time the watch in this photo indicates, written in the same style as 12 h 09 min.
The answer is 9 h 05 min
